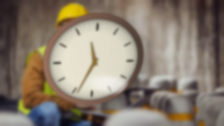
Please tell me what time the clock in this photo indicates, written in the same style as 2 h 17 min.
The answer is 11 h 34 min
